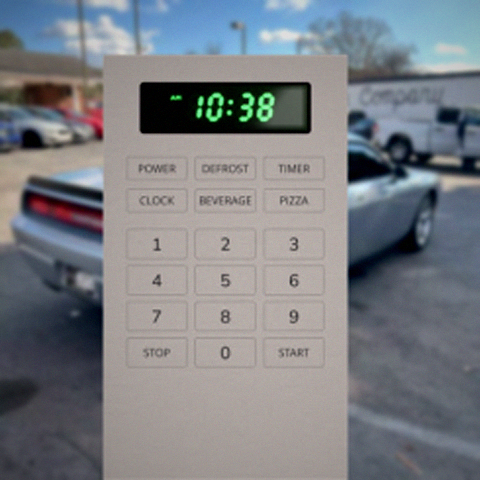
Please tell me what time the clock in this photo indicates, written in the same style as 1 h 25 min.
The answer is 10 h 38 min
